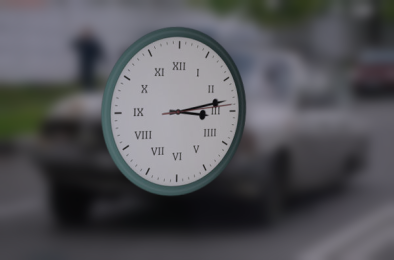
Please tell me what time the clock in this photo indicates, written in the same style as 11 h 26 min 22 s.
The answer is 3 h 13 min 14 s
